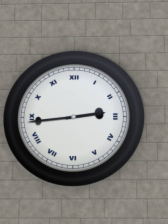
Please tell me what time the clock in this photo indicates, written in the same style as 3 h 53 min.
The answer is 2 h 44 min
